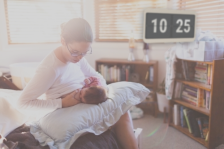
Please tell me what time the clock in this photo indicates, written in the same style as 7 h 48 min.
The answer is 10 h 25 min
